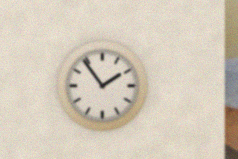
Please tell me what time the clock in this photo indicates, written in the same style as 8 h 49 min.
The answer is 1 h 54 min
